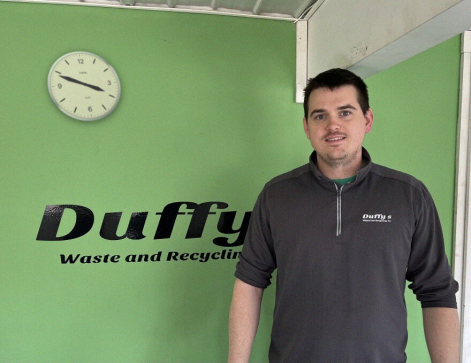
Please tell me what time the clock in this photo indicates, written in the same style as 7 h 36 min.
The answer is 3 h 49 min
